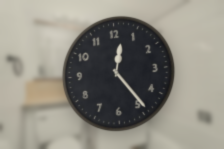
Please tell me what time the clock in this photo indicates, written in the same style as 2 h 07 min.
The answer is 12 h 24 min
